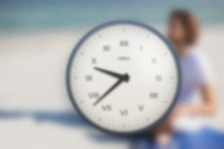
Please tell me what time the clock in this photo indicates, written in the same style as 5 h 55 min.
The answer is 9 h 38 min
